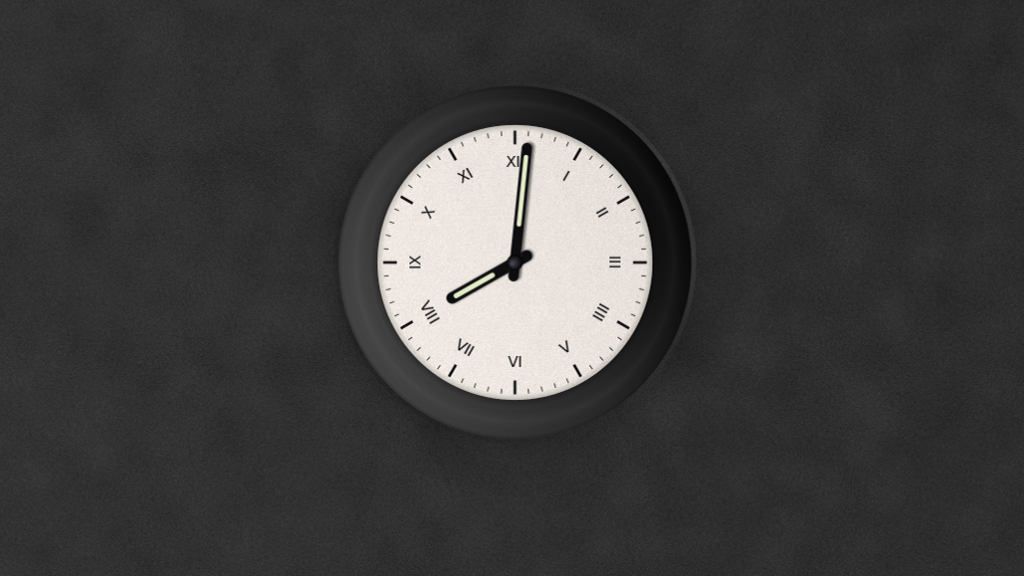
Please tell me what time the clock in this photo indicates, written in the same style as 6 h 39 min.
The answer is 8 h 01 min
